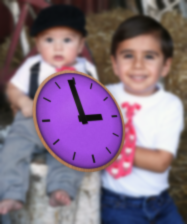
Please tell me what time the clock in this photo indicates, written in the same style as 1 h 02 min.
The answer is 2 h 59 min
